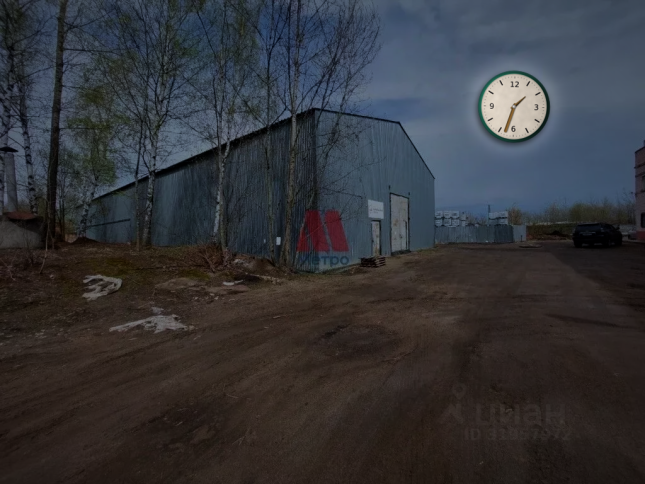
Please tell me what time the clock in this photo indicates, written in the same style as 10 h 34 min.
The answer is 1 h 33 min
